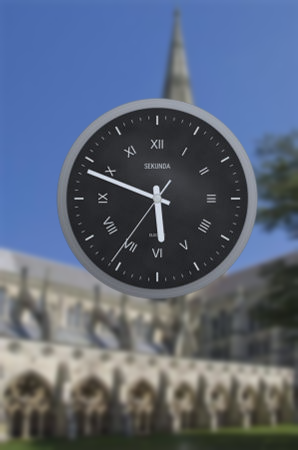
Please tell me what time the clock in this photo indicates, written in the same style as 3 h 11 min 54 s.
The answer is 5 h 48 min 36 s
